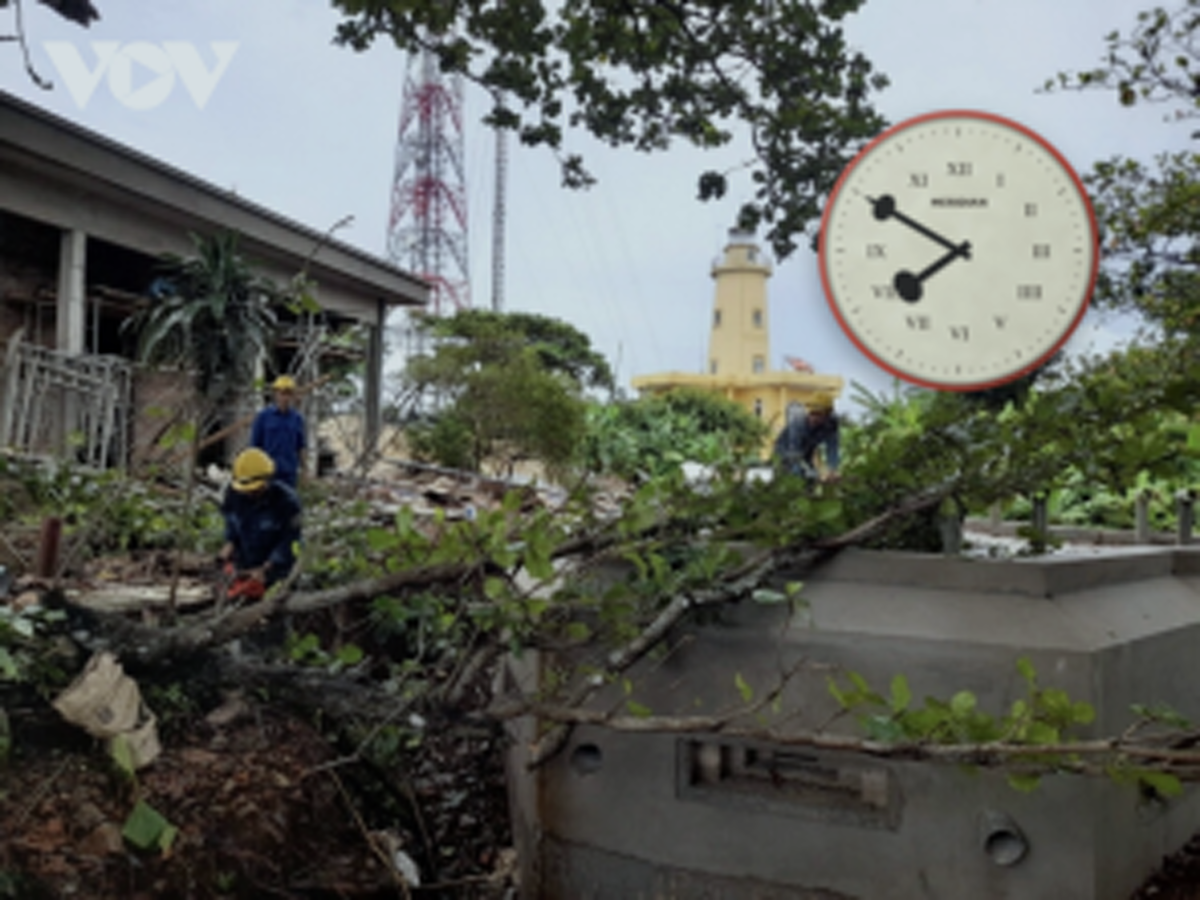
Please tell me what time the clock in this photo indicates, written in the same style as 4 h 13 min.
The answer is 7 h 50 min
